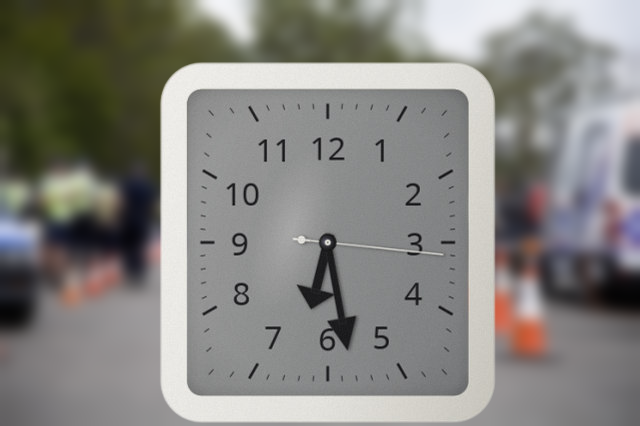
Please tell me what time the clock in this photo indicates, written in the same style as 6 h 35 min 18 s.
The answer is 6 h 28 min 16 s
